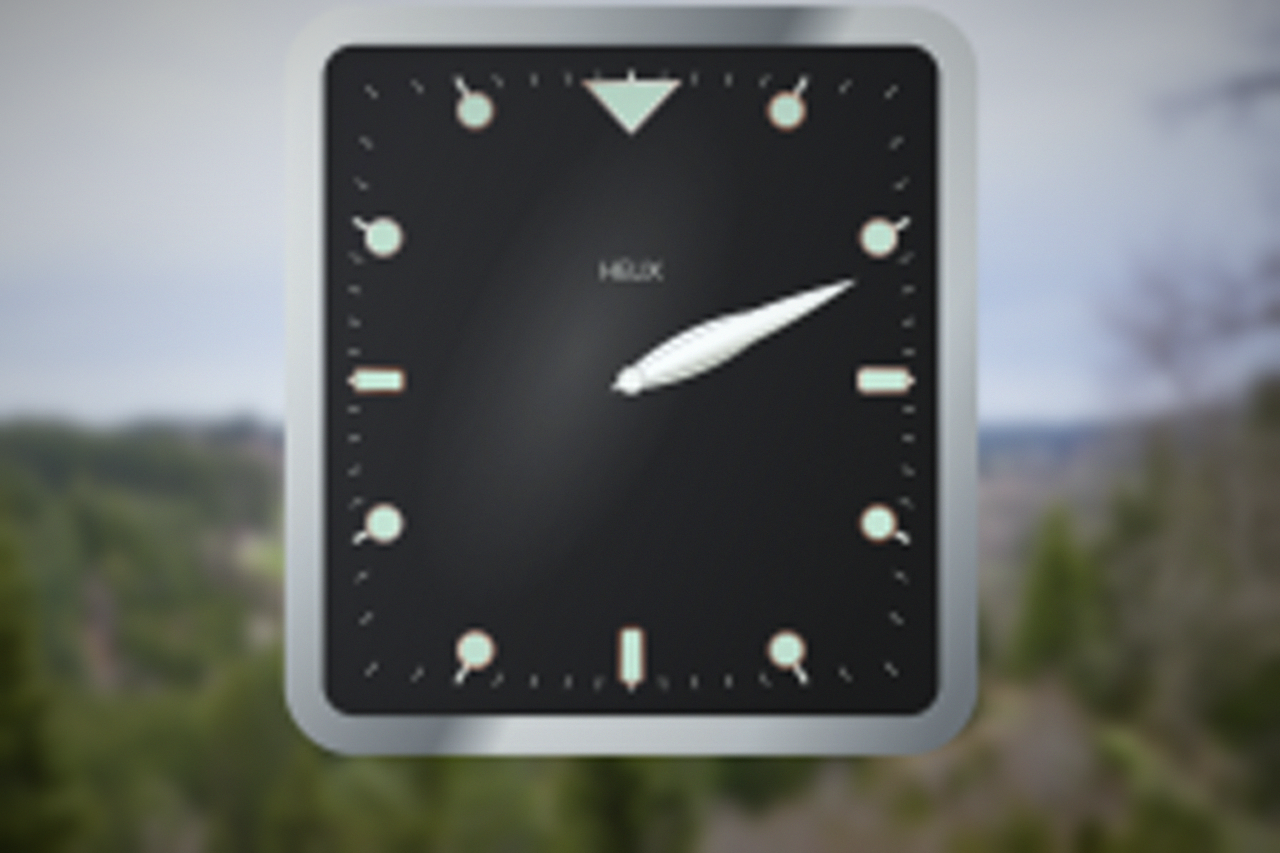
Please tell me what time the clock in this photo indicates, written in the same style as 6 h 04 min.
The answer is 2 h 11 min
